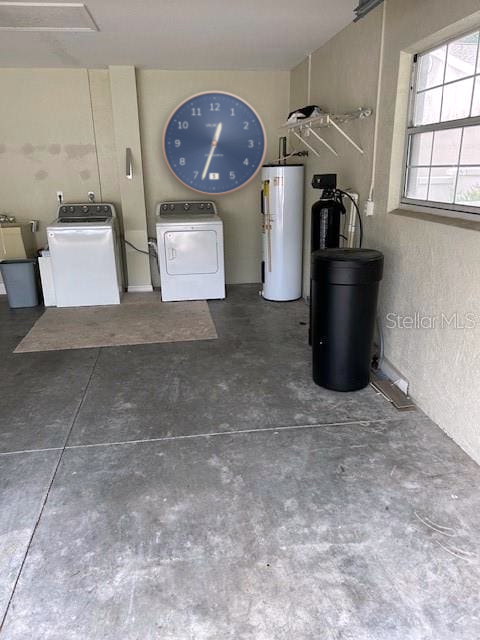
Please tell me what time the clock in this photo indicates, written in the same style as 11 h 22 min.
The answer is 12 h 33 min
